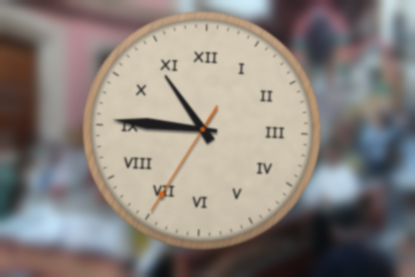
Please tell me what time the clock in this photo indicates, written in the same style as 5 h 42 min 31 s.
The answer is 10 h 45 min 35 s
